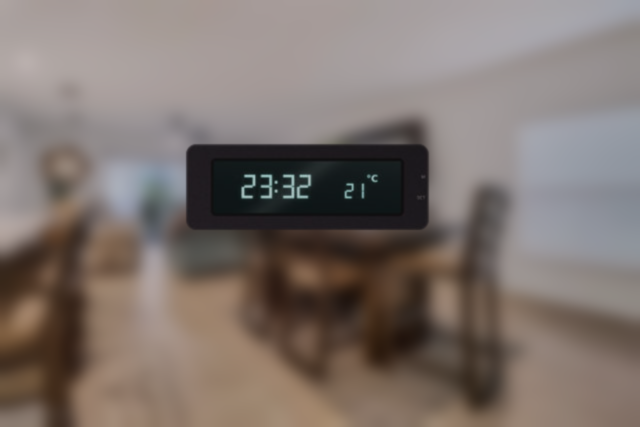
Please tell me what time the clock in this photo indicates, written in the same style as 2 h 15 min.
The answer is 23 h 32 min
